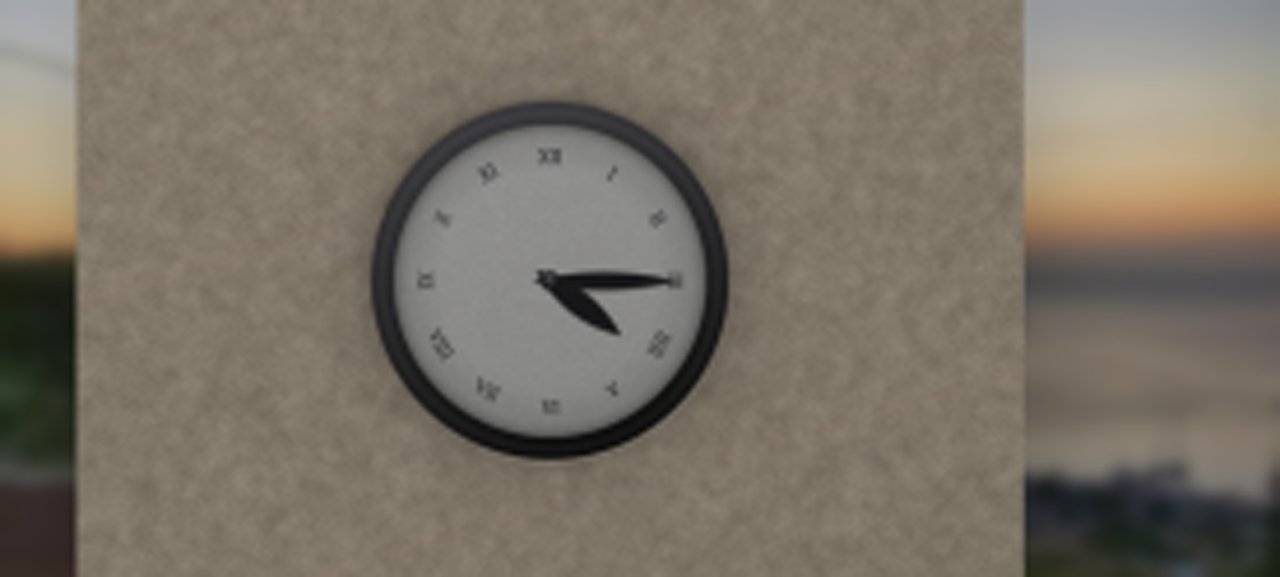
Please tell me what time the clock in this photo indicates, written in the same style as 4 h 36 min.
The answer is 4 h 15 min
